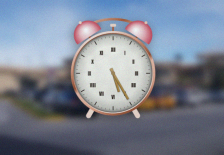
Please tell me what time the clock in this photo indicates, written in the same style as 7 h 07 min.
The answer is 5 h 25 min
